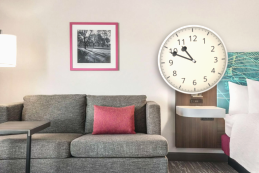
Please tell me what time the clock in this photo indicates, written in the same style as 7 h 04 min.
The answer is 10 h 49 min
